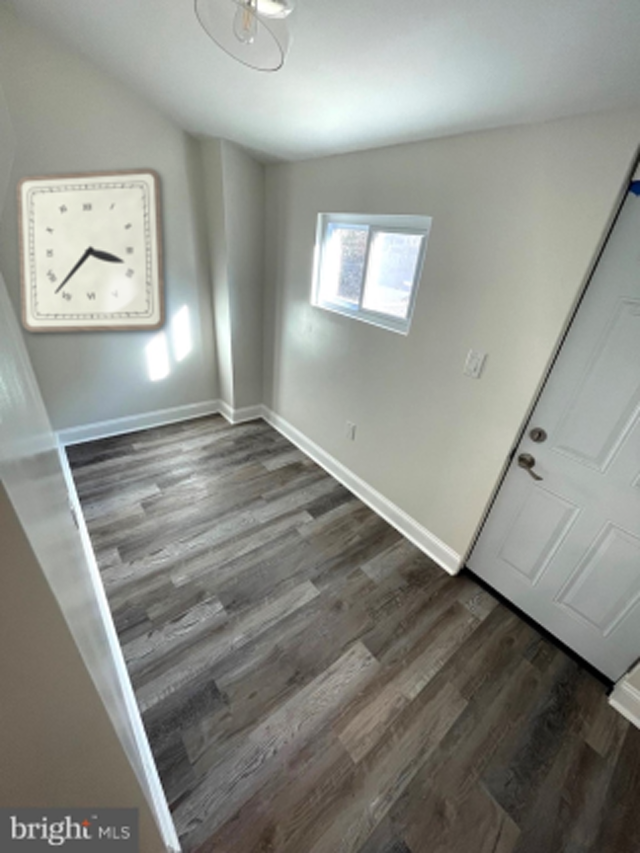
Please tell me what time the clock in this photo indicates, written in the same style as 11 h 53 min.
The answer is 3 h 37 min
